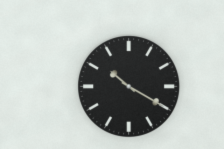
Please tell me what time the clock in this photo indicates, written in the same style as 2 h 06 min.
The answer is 10 h 20 min
